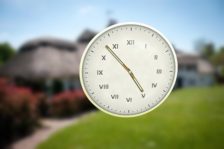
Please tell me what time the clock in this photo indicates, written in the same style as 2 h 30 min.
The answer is 4 h 53 min
